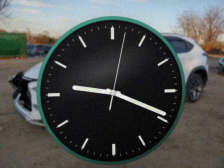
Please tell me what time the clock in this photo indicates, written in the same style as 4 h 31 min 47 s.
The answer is 9 h 19 min 02 s
